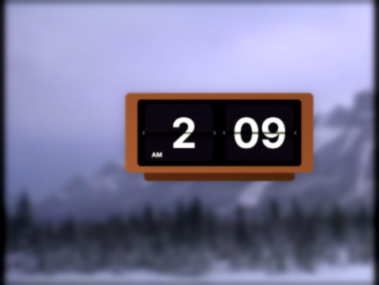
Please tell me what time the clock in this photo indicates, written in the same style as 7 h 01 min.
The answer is 2 h 09 min
